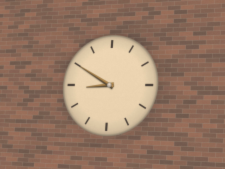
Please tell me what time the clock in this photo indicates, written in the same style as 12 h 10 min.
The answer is 8 h 50 min
